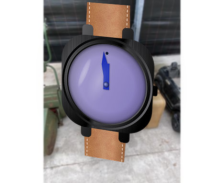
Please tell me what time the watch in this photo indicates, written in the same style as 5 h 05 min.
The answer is 11 h 59 min
